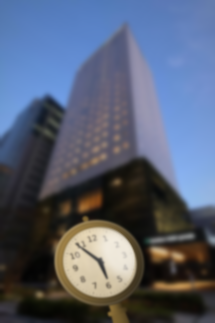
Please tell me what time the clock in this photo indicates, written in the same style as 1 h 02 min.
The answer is 5 h 54 min
